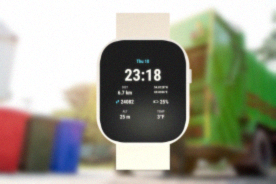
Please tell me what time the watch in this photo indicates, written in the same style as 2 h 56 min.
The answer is 23 h 18 min
